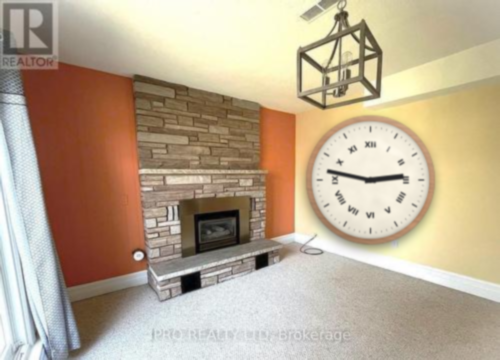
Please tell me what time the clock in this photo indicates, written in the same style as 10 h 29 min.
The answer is 2 h 47 min
